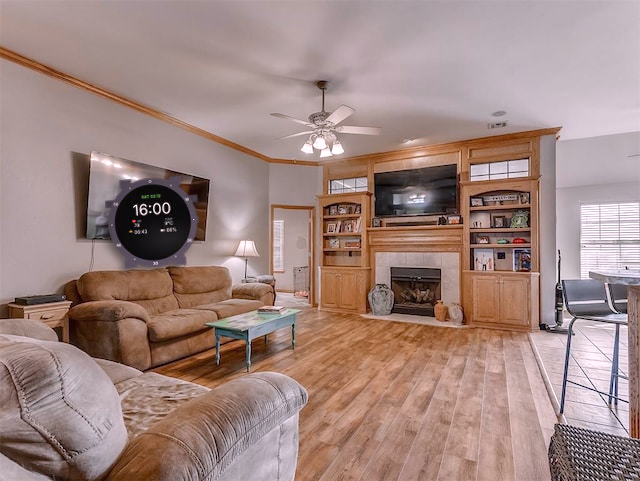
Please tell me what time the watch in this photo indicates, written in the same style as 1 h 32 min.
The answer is 16 h 00 min
